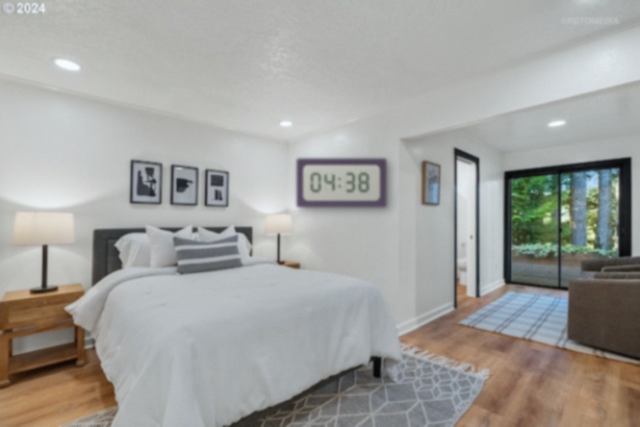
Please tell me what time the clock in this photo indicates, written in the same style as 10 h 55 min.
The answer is 4 h 38 min
